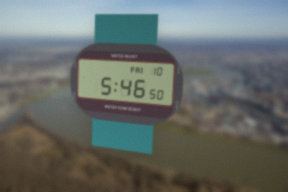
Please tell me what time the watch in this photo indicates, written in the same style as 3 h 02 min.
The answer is 5 h 46 min
